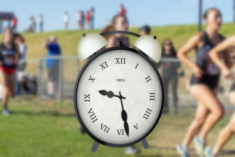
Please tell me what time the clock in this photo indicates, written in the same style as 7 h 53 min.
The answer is 9 h 28 min
